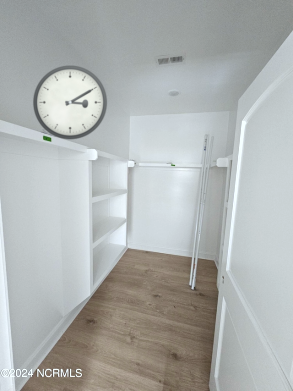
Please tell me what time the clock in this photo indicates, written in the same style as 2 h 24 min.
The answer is 3 h 10 min
